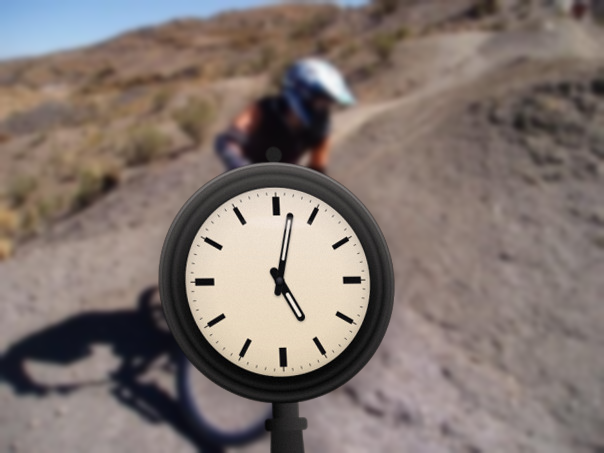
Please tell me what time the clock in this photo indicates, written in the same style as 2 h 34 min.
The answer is 5 h 02 min
